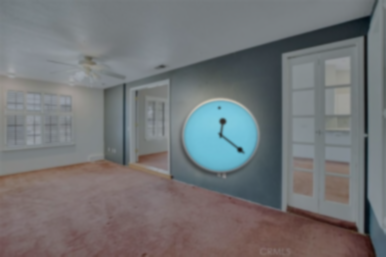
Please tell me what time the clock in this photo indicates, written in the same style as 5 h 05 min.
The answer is 12 h 22 min
